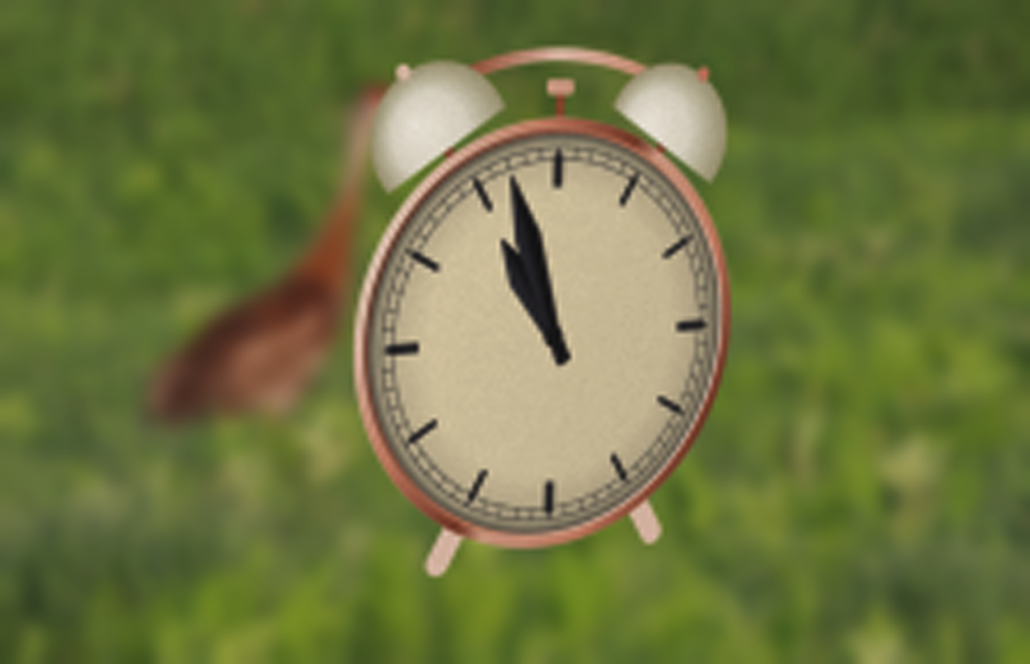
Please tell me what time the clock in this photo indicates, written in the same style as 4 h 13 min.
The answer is 10 h 57 min
